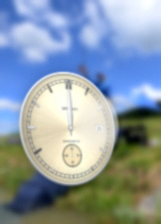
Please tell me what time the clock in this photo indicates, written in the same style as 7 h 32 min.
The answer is 12 h 00 min
